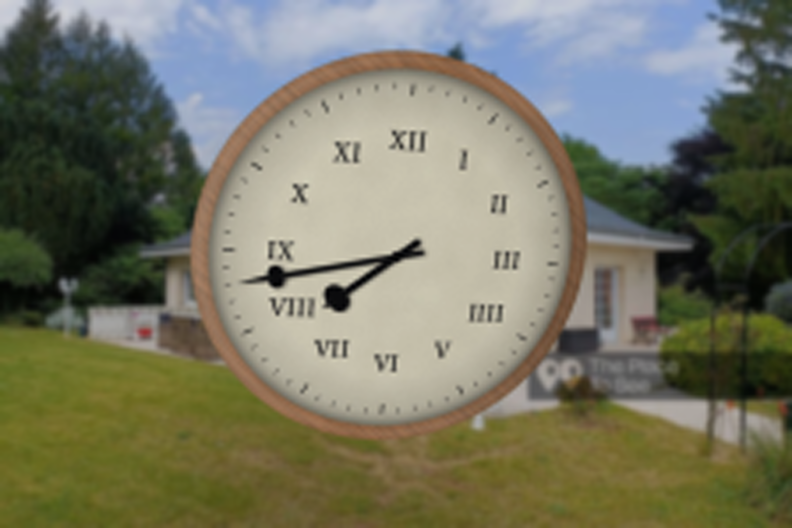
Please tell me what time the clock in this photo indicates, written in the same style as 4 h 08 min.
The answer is 7 h 43 min
